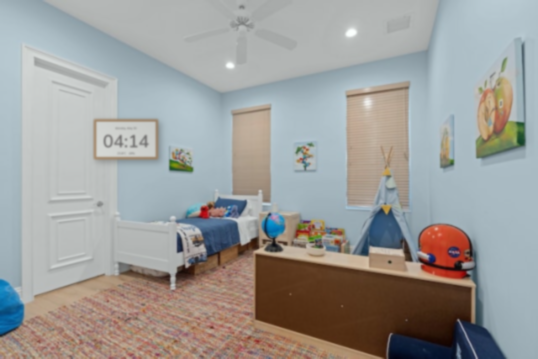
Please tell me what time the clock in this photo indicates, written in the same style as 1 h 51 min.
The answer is 4 h 14 min
